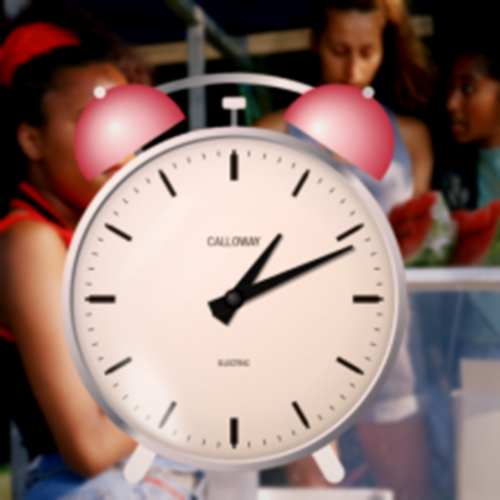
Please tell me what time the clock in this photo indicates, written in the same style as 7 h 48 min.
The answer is 1 h 11 min
